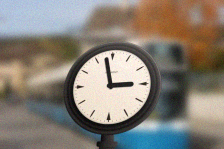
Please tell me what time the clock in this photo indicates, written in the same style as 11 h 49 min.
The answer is 2 h 58 min
